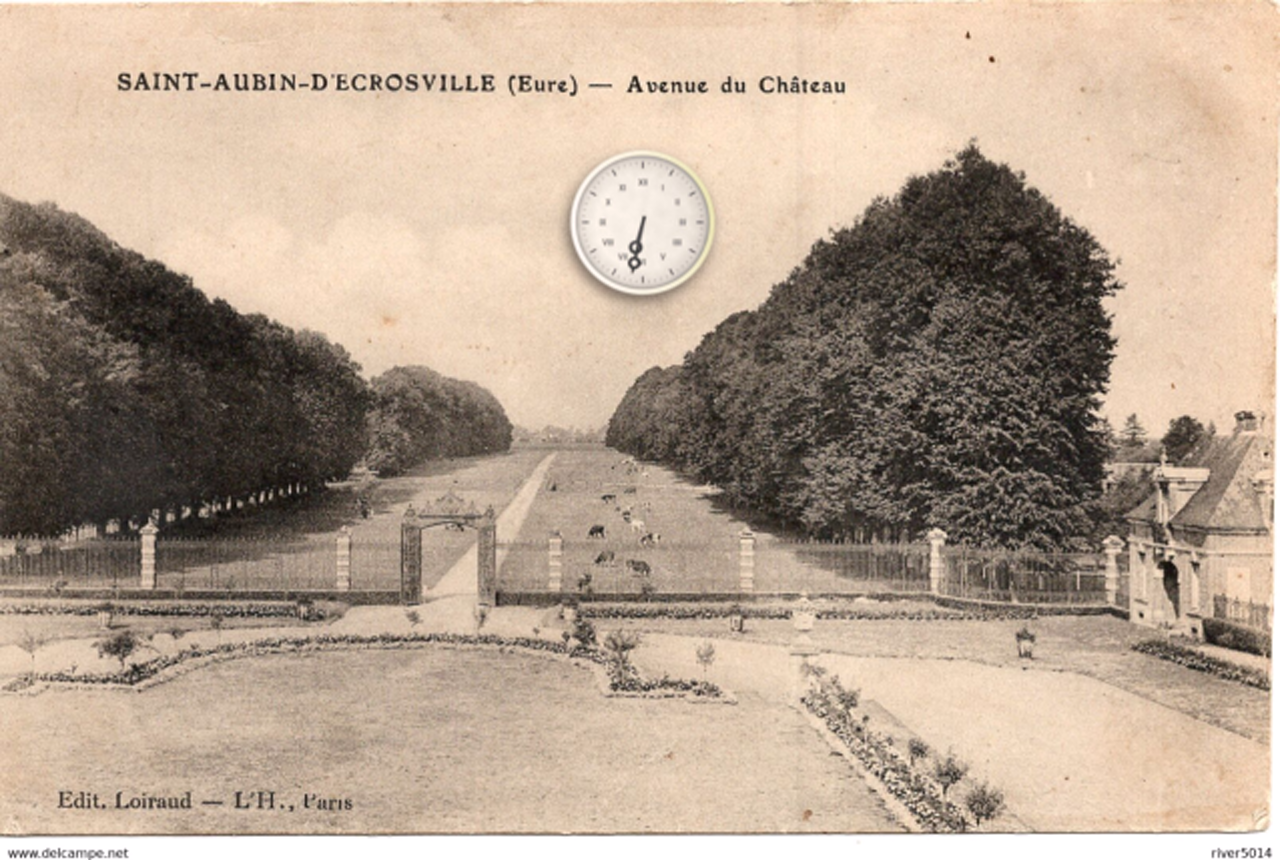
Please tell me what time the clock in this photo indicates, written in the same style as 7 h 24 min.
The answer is 6 h 32 min
